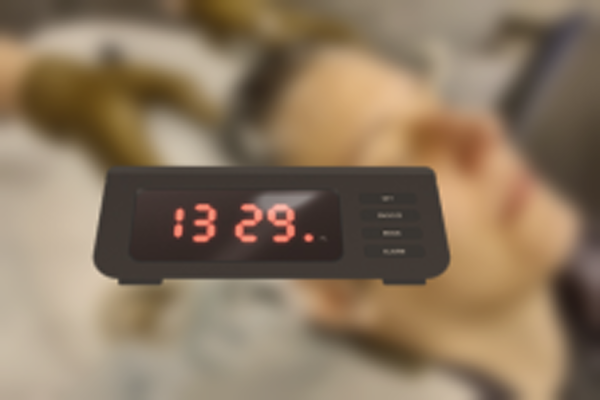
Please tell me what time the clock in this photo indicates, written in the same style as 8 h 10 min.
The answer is 13 h 29 min
